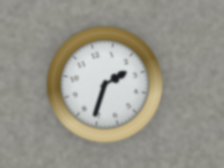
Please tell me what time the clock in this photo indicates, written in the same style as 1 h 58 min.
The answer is 2 h 36 min
